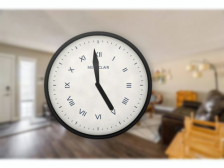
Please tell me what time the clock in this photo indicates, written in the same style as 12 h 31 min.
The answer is 4 h 59 min
